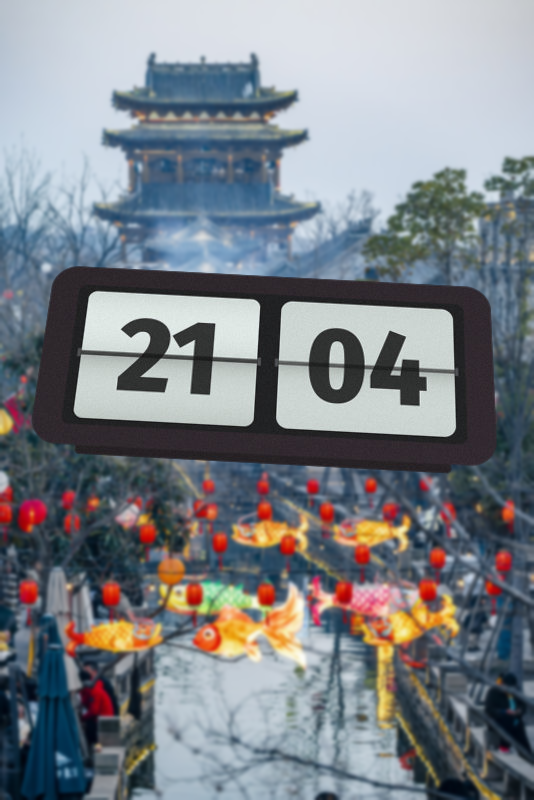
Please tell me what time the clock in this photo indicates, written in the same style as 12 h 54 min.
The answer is 21 h 04 min
